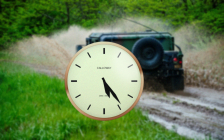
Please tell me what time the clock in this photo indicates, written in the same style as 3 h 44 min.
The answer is 5 h 24 min
